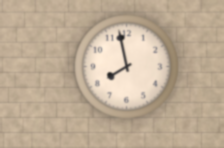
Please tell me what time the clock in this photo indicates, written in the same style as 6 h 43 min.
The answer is 7 h 58 min
